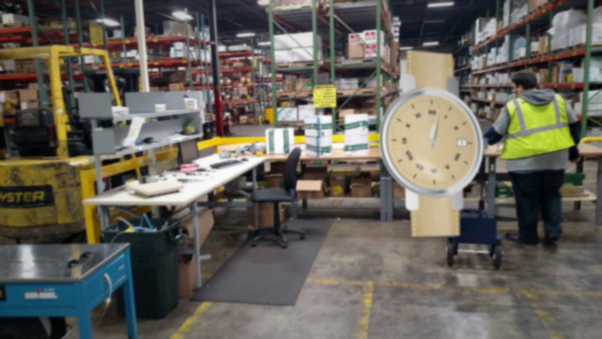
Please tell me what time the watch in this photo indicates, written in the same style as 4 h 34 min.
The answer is 12 h 02 min
